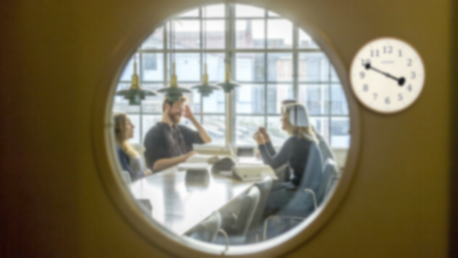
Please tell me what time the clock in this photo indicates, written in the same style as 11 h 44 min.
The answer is 3 h 49 min
